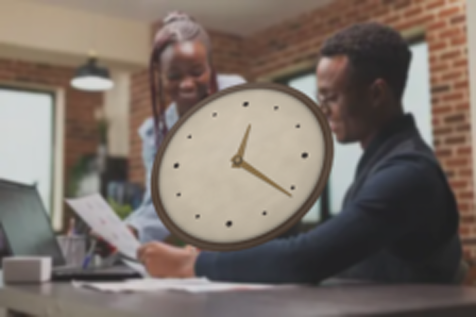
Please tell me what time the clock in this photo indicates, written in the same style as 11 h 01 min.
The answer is 12 h 21 min
